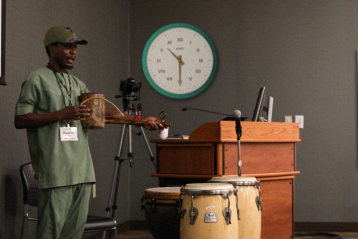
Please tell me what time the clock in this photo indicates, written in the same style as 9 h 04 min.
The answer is 10 h 30 min
